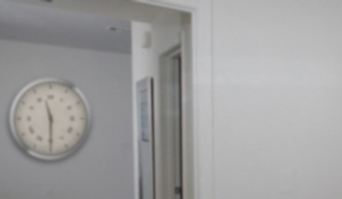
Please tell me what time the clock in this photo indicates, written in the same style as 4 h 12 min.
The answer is 11 h 30 min
